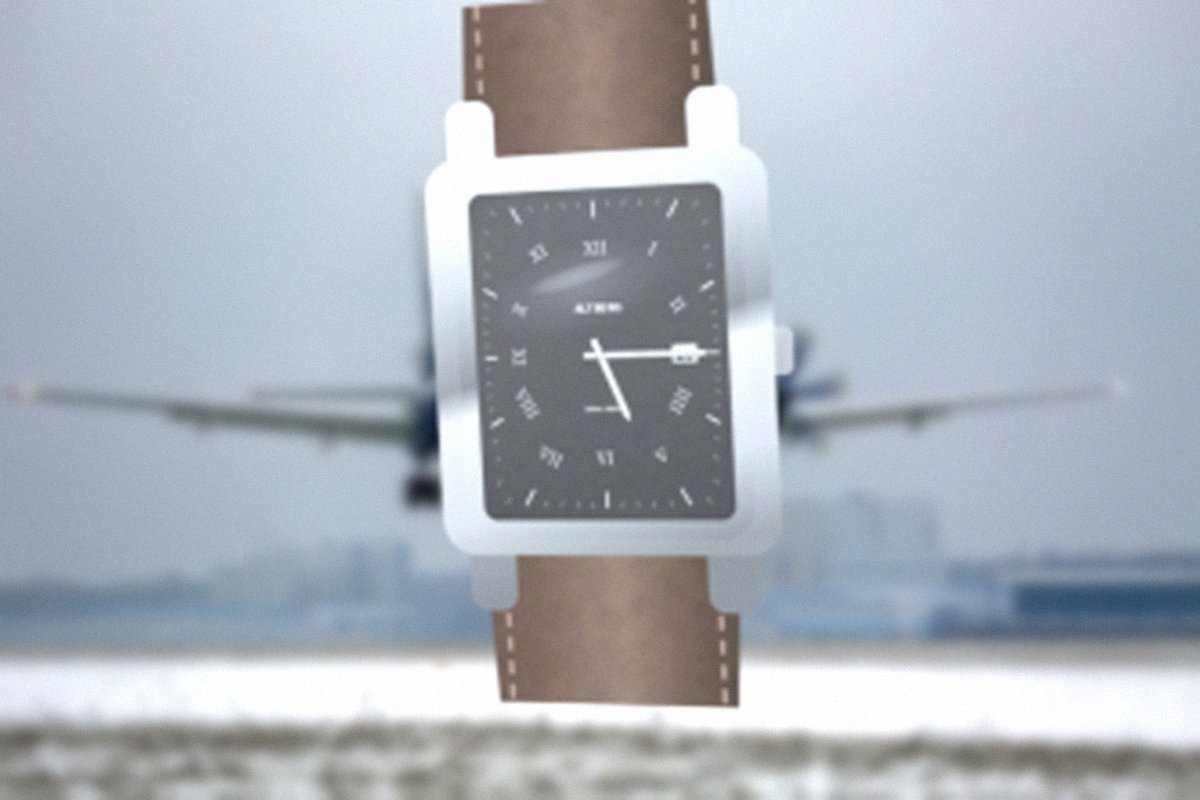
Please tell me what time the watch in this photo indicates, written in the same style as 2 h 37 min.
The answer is 5 h 15 min
